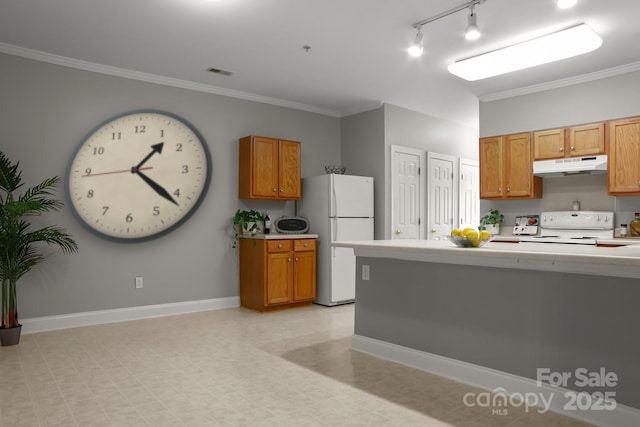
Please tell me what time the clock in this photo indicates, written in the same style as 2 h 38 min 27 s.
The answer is 1 h 21 min 44 s
